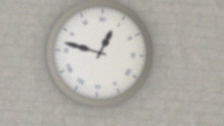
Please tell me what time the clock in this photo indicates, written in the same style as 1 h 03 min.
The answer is 12 h 47 min
